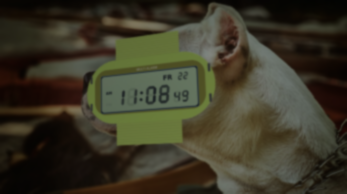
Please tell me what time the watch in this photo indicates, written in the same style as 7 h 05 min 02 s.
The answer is 11 h 08 min 49 s
